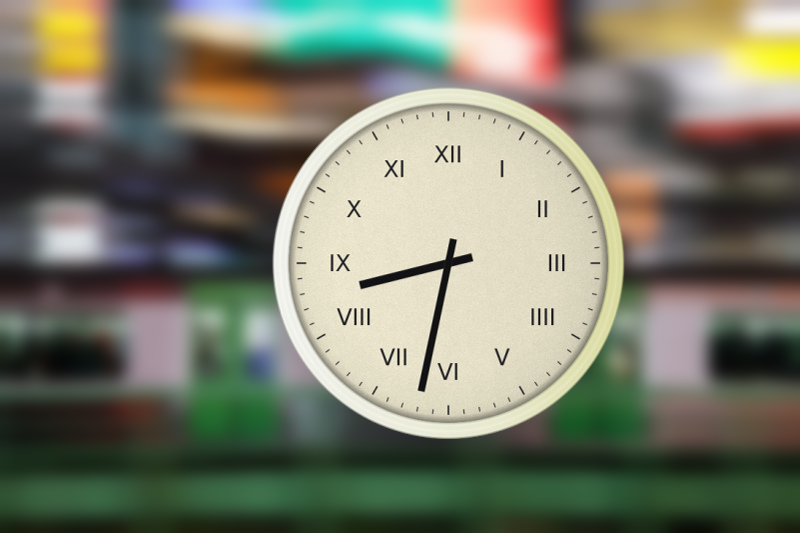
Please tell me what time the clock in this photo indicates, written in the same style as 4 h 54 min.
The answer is 8 h 32 min
